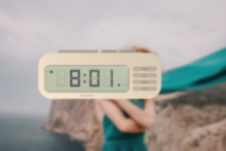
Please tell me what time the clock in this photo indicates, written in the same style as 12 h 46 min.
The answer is 8 h 01 min
